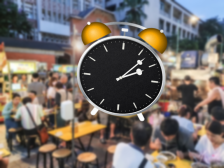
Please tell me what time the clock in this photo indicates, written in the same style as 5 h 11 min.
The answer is 2 h 07 min
